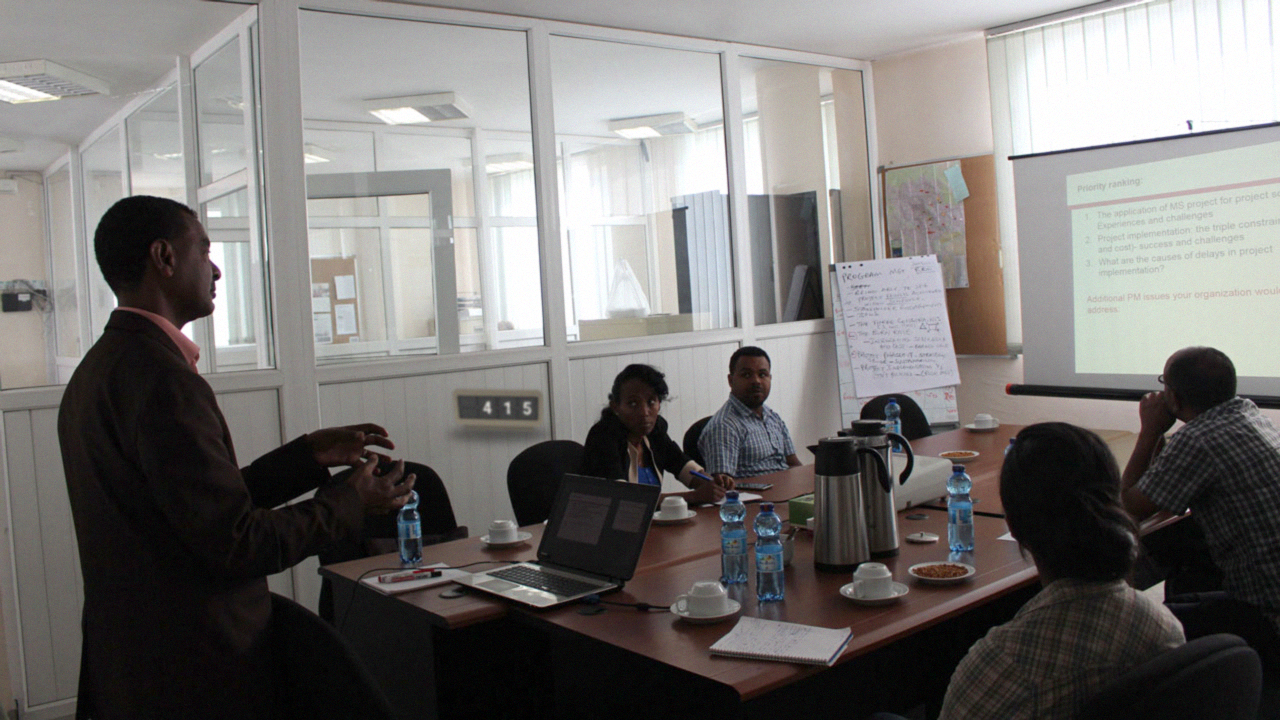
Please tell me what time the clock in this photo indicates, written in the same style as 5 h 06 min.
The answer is 4 h 15 min
